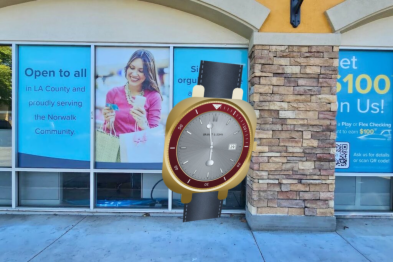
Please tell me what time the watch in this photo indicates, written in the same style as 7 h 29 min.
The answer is 5 h 58 min
